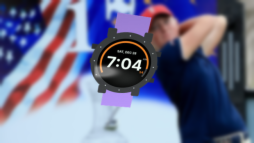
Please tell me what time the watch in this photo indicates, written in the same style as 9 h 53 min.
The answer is 7 h 04 min
